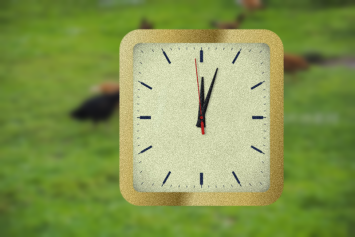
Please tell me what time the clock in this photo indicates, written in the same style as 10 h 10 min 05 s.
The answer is 12 h 02 min 59 s
